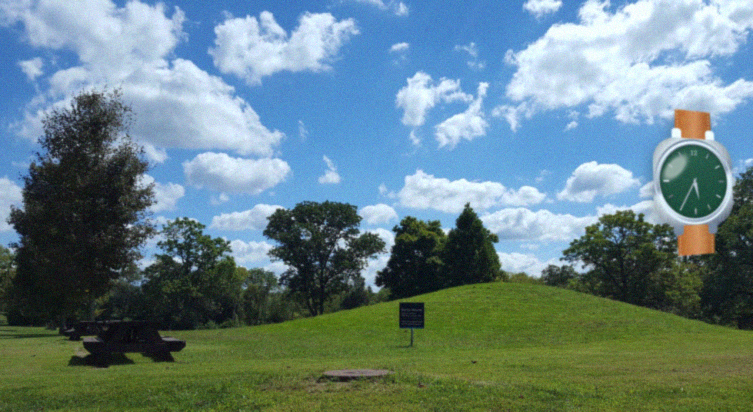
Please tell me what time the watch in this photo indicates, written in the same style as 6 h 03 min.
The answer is 5 h 35 min
